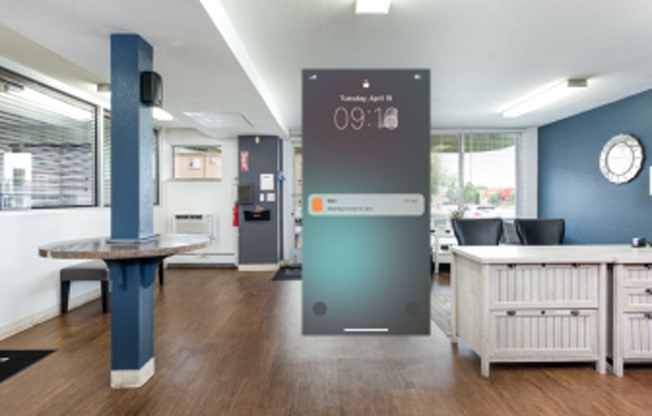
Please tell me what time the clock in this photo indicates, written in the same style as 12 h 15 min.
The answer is 9 h 16 min
